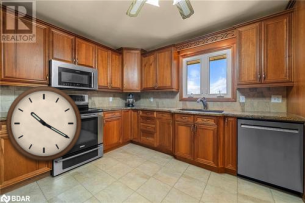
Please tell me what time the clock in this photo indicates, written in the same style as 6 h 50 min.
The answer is 10 h 20 min
